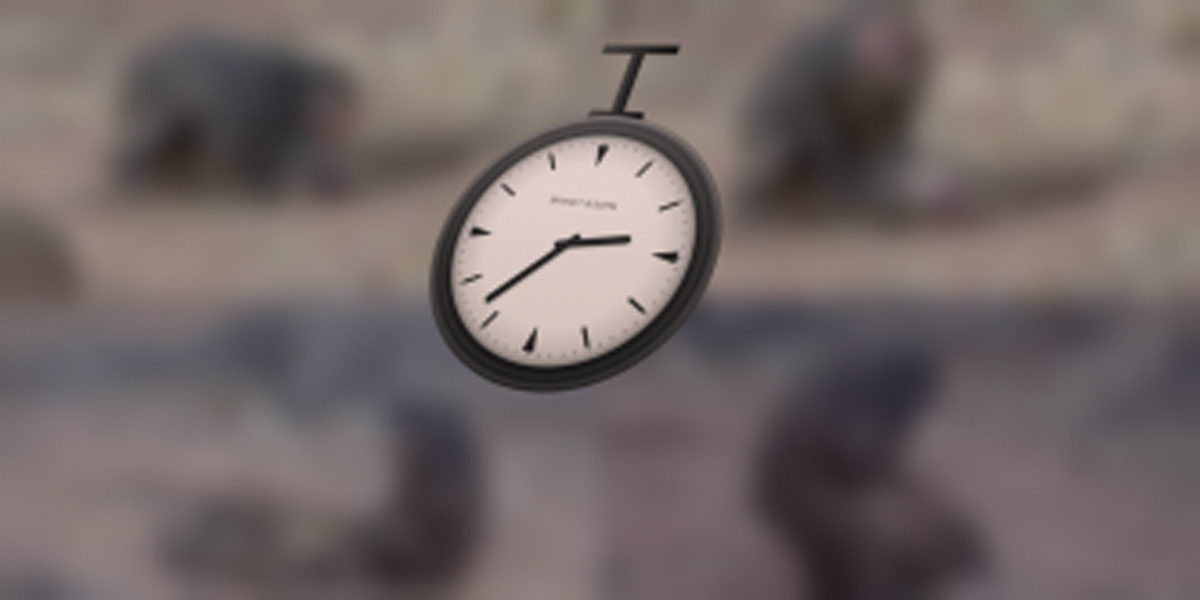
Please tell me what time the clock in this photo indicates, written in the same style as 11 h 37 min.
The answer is 2 h 37 min
